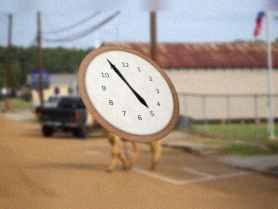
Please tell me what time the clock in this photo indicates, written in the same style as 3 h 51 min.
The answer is 4 h 55 min
